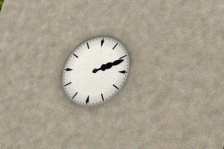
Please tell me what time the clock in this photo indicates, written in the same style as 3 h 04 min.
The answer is 2 h 11 min
